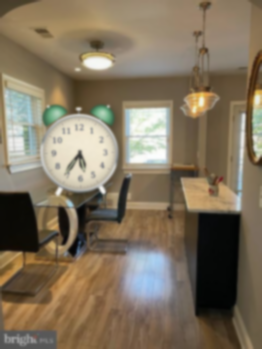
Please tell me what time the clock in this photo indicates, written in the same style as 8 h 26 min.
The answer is 5 h 36 min
